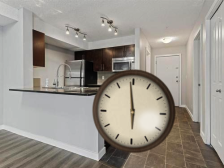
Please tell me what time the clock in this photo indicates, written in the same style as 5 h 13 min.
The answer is 5 h 59 min
